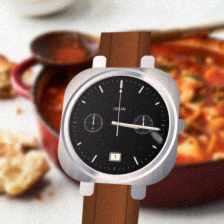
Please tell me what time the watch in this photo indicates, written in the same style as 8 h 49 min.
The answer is 3 h 16 min
